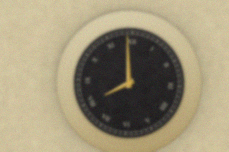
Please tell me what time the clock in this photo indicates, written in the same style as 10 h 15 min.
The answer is 7 h 59 min
